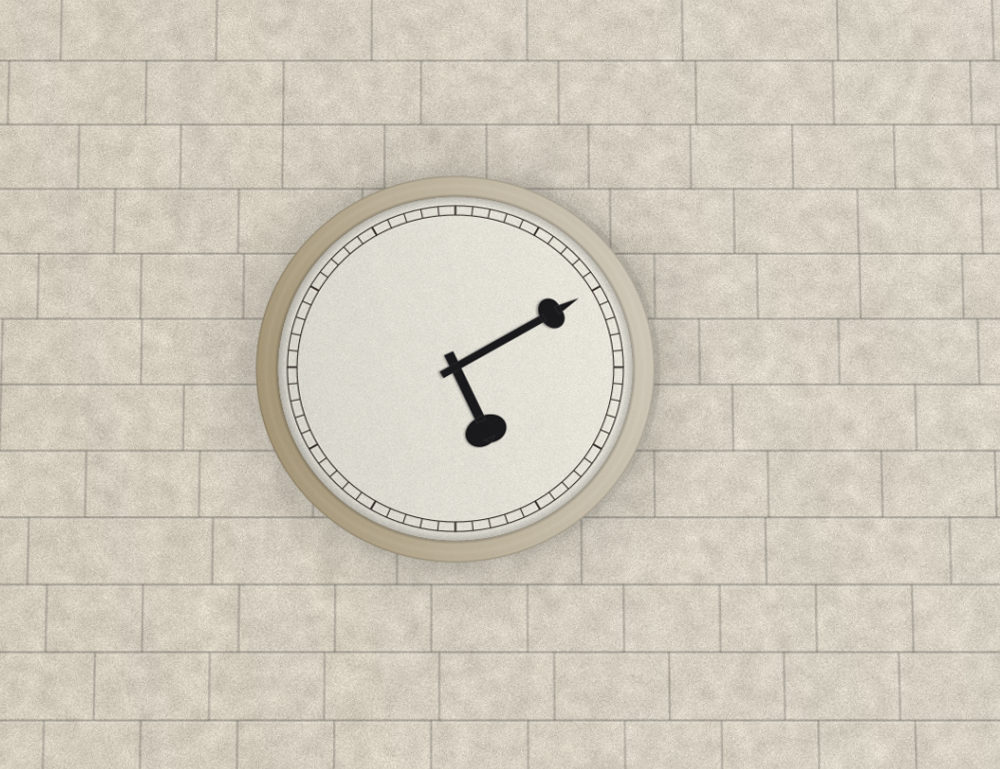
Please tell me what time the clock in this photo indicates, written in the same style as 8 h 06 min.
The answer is 5 h 10 min
